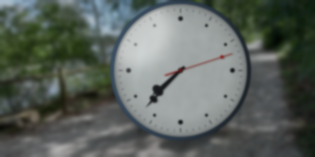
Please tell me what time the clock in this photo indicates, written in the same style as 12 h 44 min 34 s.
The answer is 7 h 37 min 12 s
